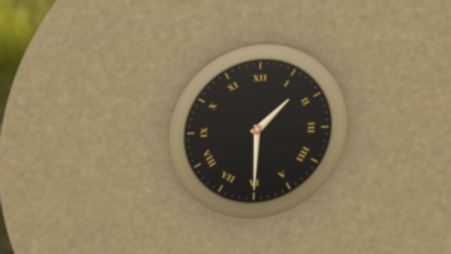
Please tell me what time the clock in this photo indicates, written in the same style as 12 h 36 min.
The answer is 1 h 30 min
